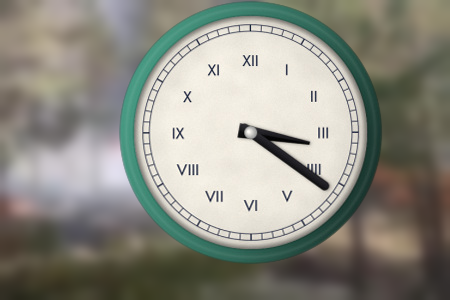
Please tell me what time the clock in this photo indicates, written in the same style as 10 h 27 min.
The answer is 3 h 21 min
